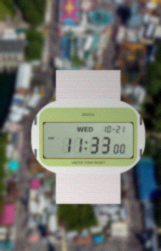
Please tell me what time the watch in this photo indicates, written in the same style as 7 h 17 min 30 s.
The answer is 11 h 33 min 00 s
